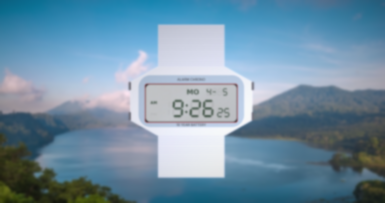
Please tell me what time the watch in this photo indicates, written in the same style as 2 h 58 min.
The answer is 9 h 26 min
